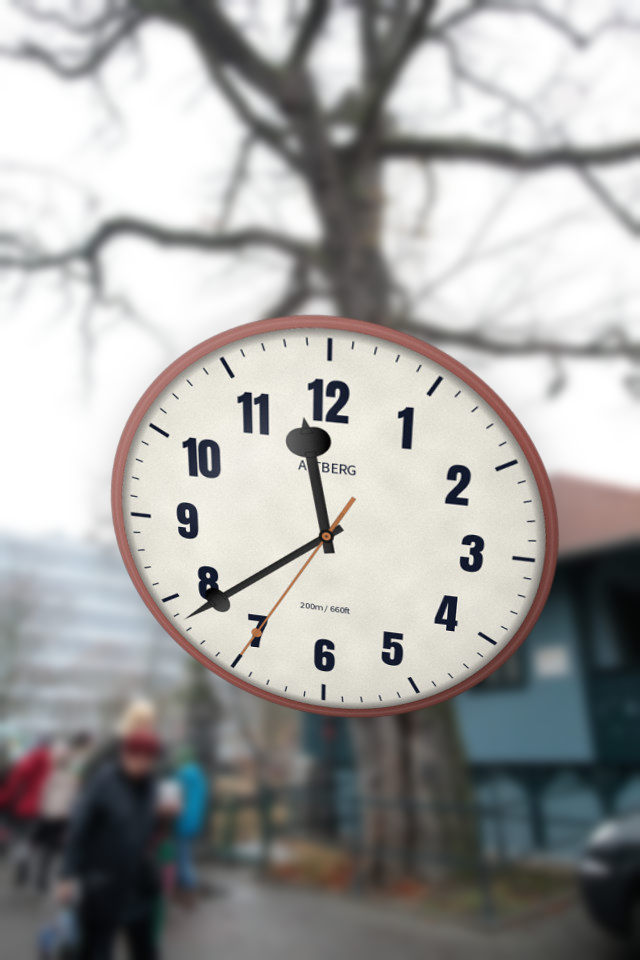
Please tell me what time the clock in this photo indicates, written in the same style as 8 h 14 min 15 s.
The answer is 11 h 38 min 35 s
